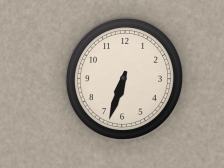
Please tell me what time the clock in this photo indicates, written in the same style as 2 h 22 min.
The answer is 6 h 33 min
